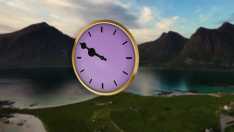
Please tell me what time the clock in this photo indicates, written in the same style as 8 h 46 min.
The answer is 9 h 50 min
